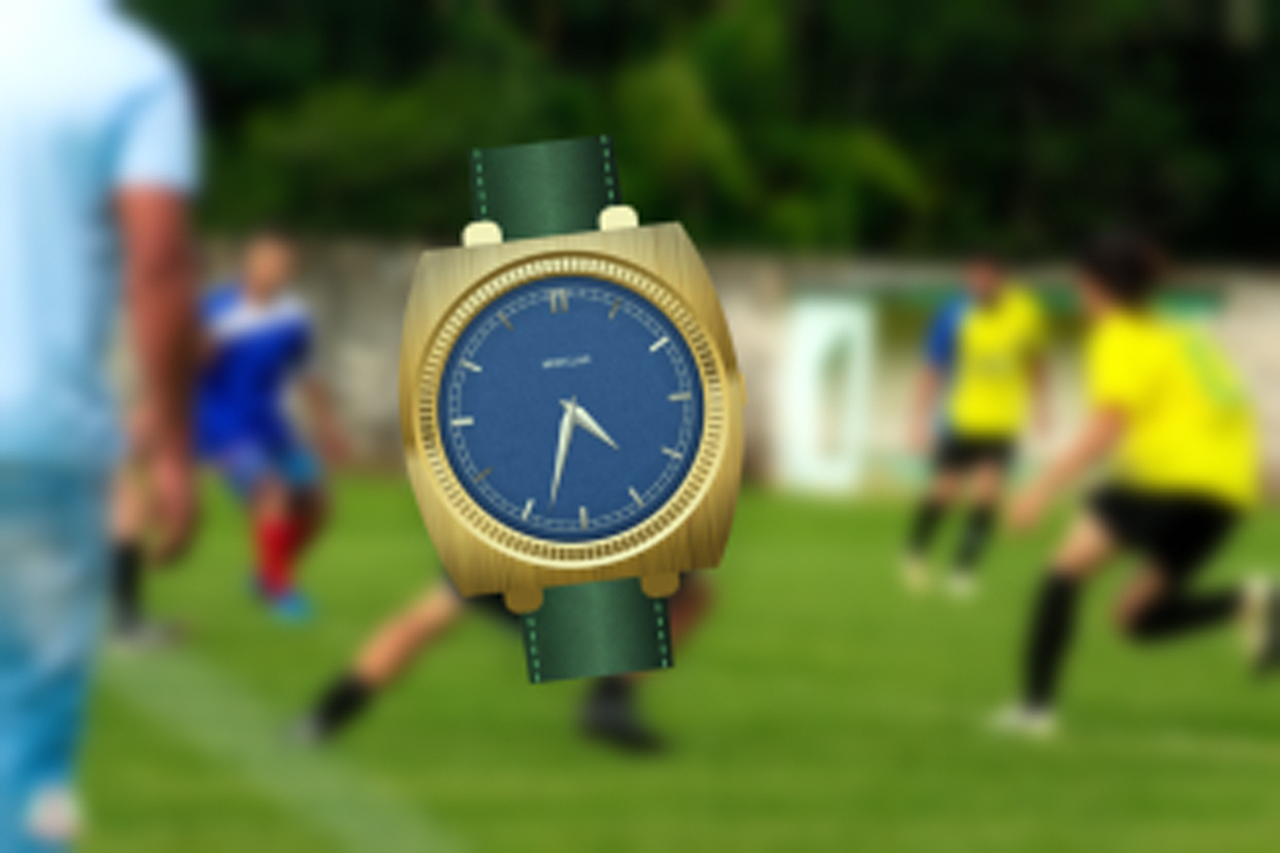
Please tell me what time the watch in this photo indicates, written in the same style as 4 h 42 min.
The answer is 4 h 33 min
